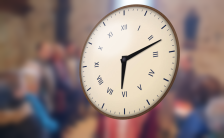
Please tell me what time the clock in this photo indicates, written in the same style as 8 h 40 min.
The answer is 6 h 12 min
